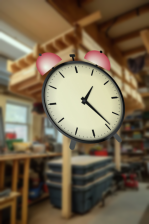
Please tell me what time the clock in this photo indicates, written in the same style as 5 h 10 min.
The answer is 1 h 24 min
